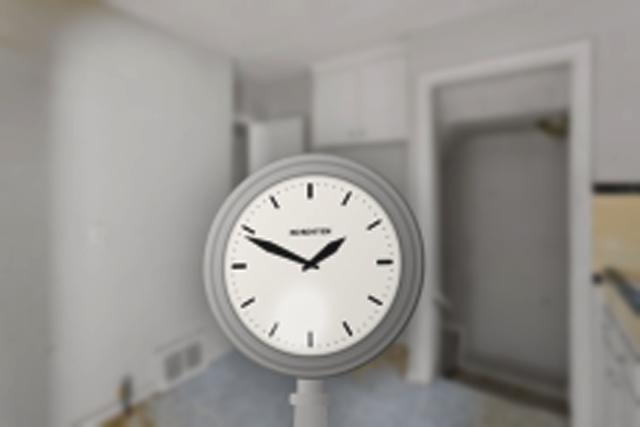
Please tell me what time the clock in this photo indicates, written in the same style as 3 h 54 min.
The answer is 1 h 49 min
